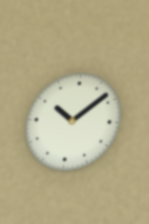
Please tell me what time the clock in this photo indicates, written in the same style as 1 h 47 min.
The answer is 10 h 08 min
